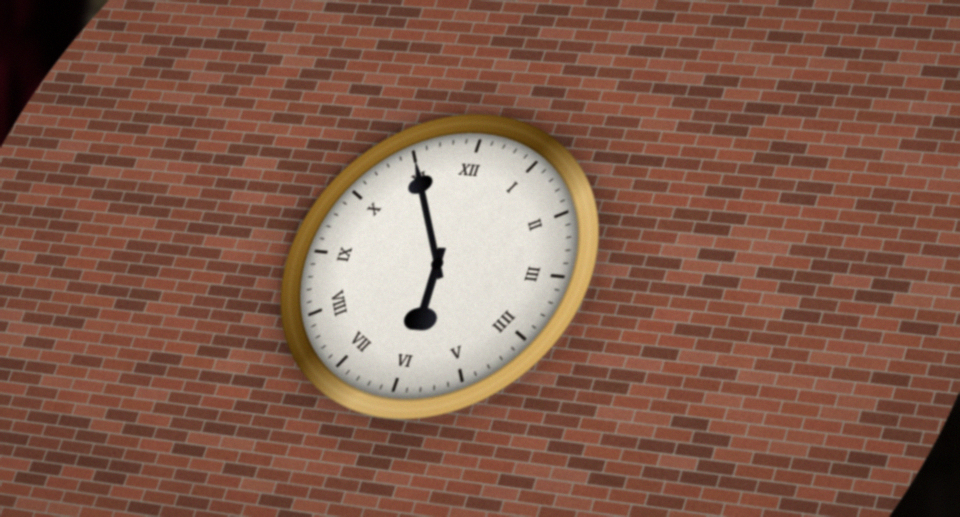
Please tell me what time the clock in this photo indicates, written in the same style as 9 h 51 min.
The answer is 5 h 55 min
